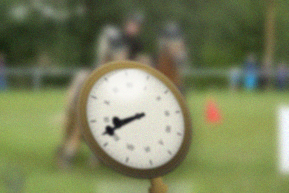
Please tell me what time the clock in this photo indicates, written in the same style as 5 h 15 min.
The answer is 8 h 42 min
